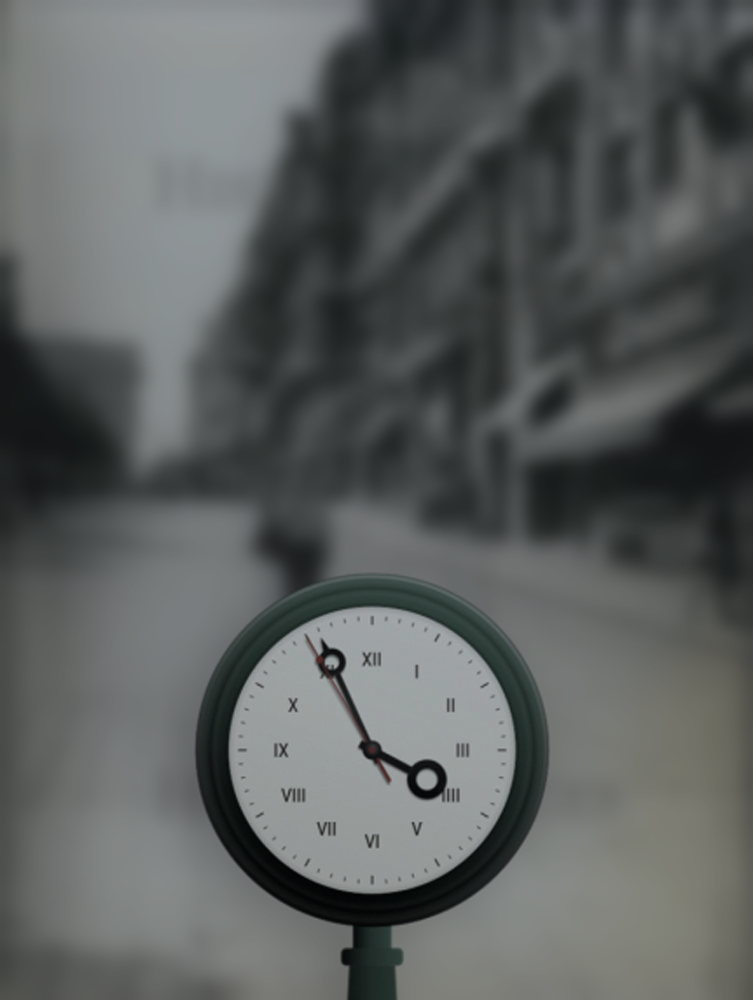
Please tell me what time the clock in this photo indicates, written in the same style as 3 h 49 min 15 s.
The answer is 3 h 55 min 55 s
